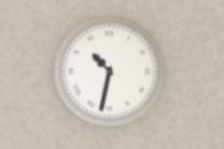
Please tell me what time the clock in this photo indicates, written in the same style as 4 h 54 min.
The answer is 10 h 32 min
